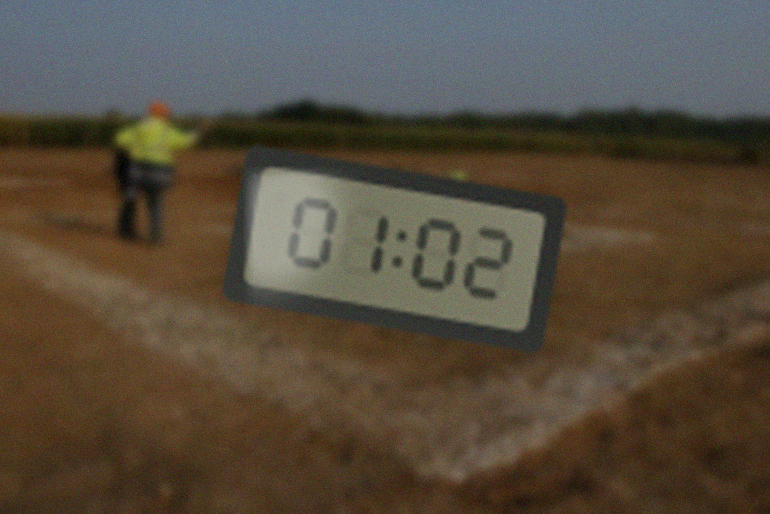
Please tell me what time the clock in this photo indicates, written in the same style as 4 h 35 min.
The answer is 1 h 02 min
